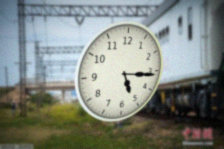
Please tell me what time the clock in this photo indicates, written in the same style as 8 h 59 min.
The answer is 5 h 16 min
